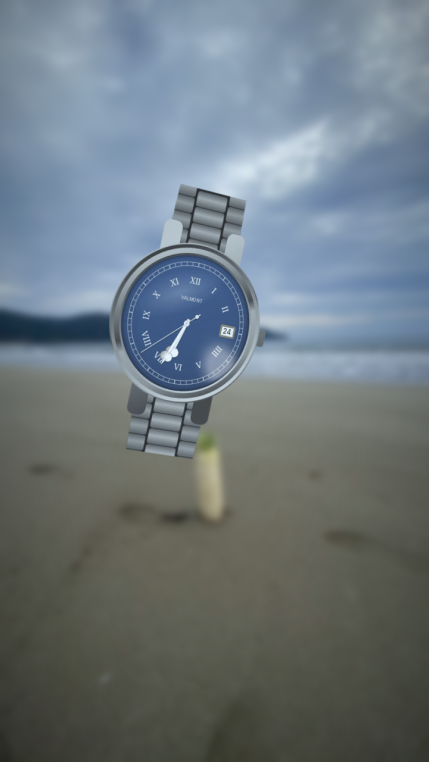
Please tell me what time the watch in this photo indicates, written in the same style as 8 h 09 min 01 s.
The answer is 6 h 33 min 38 s
